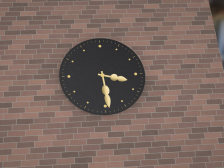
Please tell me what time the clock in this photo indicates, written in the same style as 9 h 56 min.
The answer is 3 h 29 min
